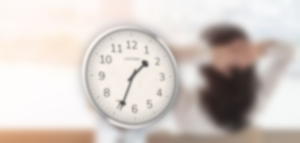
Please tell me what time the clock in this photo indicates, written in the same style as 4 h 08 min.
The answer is 1 h 34 min
